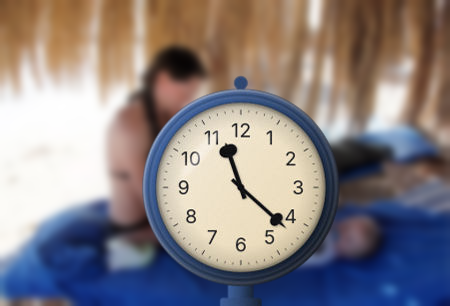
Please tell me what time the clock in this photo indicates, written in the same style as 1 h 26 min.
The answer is 11 h 22 min
